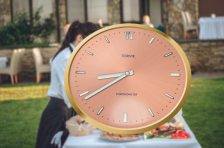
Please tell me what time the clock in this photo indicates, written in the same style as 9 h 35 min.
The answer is 8 h 39 min
